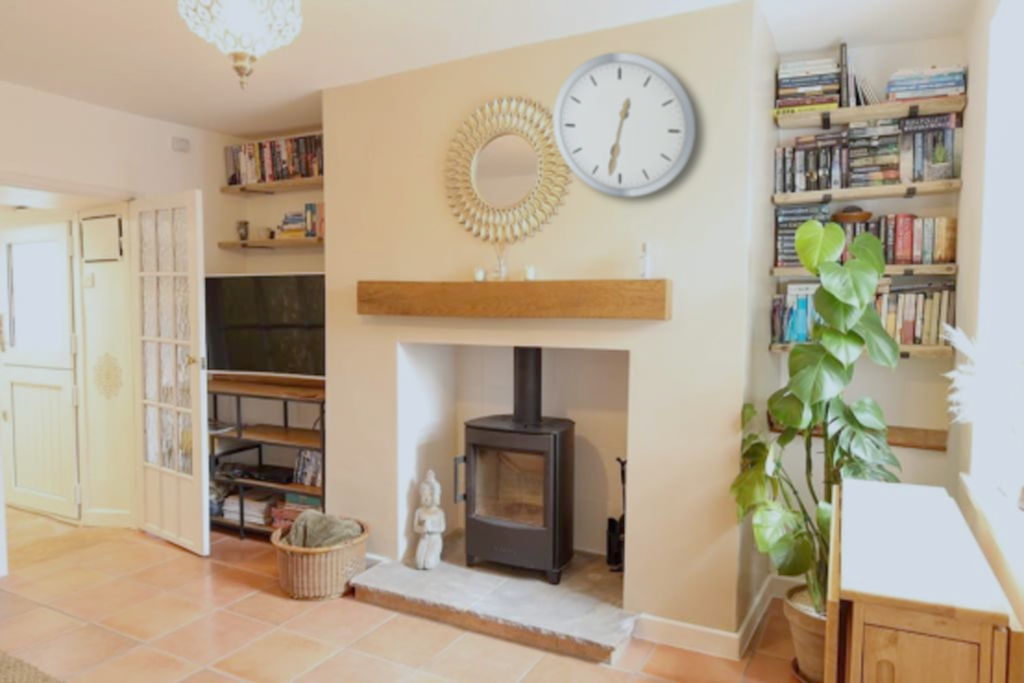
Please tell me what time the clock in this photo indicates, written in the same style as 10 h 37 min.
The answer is 12 h 32 min
